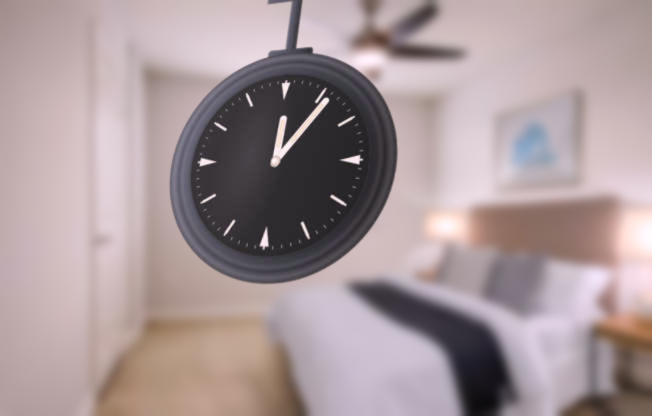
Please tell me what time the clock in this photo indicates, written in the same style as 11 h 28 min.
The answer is 12 h 06 min
